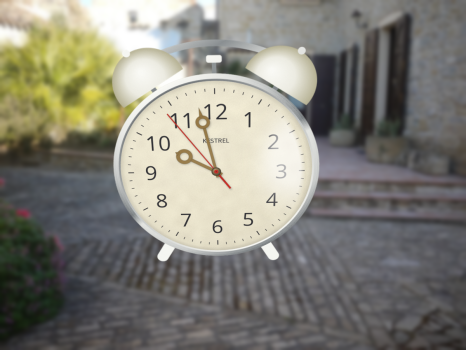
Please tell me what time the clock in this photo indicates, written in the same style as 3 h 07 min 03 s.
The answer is 9 h 57 min 54 s
